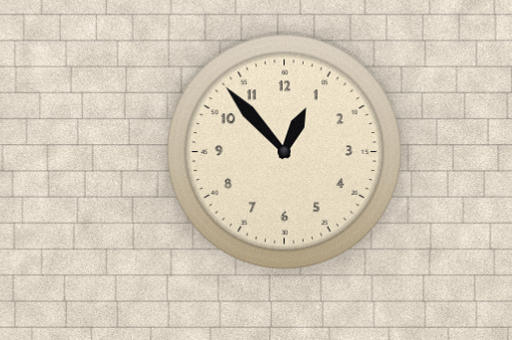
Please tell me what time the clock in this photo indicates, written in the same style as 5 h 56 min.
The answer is 12 h 53 min
